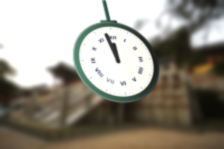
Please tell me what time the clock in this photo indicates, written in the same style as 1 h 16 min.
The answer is 11 h 58 min
